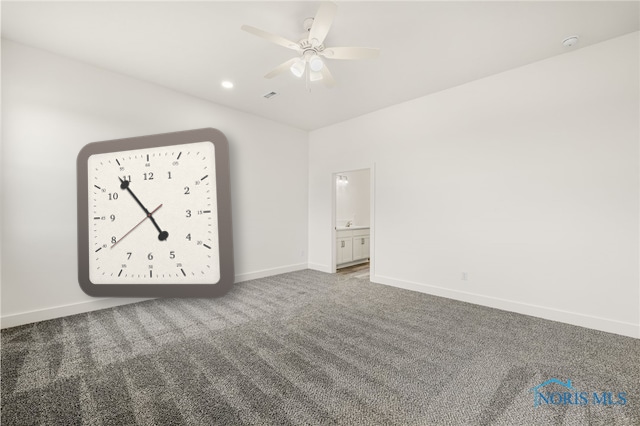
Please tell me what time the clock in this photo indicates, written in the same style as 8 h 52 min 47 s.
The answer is 4 h 53 min 39 s
